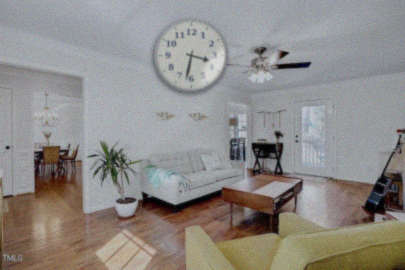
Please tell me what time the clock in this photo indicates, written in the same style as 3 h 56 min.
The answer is 3 h 32 min
